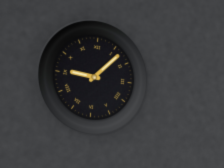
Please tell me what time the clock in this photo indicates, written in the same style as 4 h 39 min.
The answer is 9 h 07 min
